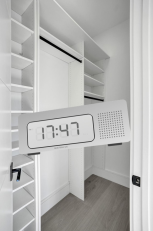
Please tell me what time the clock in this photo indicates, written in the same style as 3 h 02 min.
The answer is 17 h 47 min
